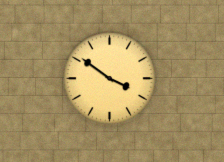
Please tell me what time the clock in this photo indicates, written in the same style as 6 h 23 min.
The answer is 3 h 51 min
